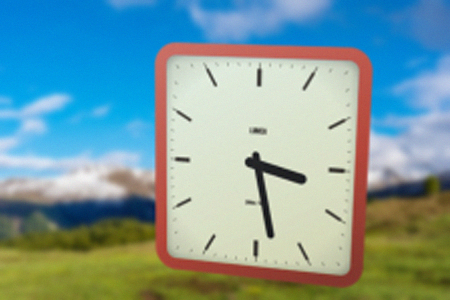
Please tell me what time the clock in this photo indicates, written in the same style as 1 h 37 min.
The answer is 3 h 28 min
